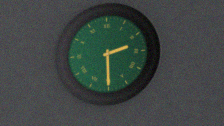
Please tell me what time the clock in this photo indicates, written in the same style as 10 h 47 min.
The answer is 2 h 30 min
